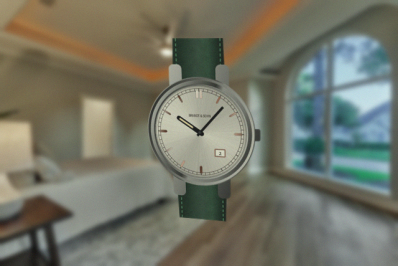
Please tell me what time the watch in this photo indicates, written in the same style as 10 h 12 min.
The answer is 10 h 07 min
